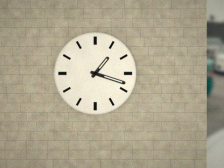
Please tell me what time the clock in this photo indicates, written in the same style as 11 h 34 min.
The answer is 1 h 18 min
